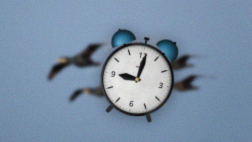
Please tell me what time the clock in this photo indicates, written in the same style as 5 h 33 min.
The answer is 9 h 01 min
